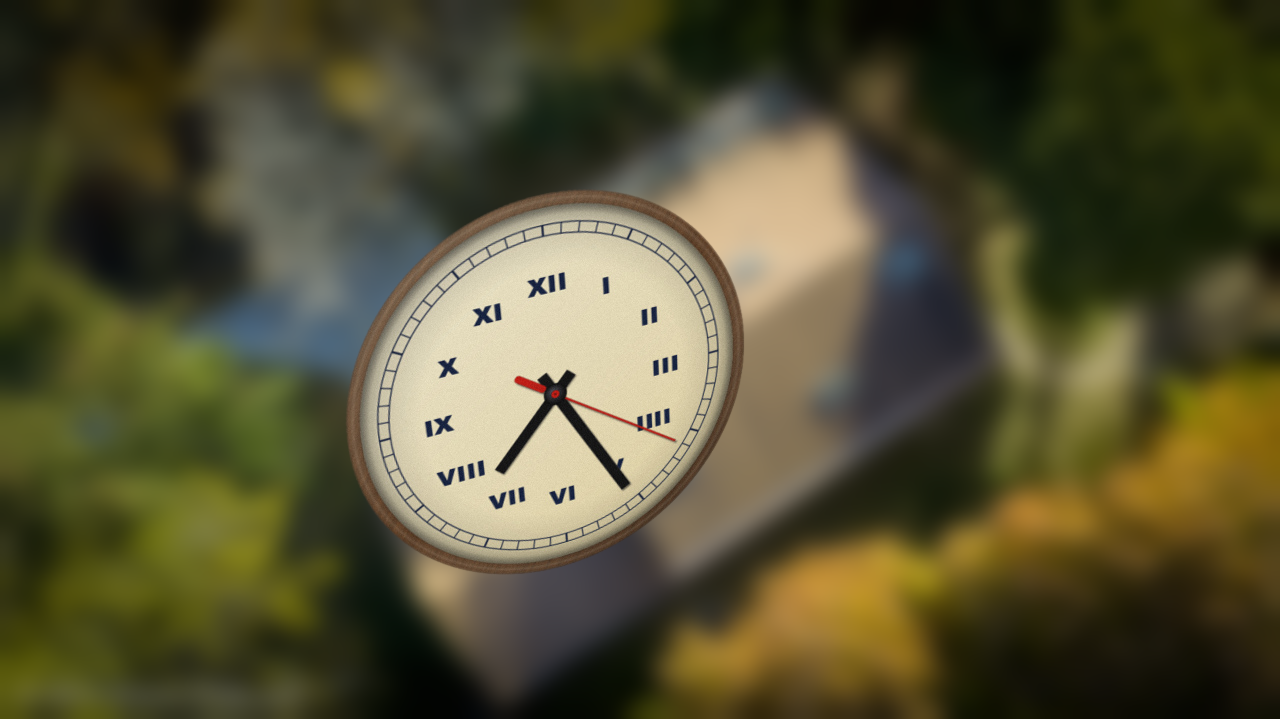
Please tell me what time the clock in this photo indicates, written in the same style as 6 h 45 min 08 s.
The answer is 7 h 25 min 21 s
